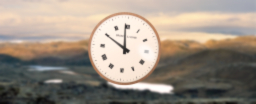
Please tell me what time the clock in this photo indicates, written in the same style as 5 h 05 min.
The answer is 9 h 59 min
